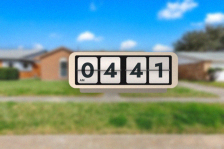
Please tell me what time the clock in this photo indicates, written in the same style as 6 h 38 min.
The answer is 4 h 41 min
